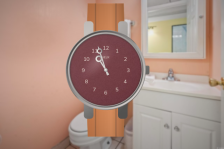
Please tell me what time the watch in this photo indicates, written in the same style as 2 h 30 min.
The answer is 10 h 57 min
